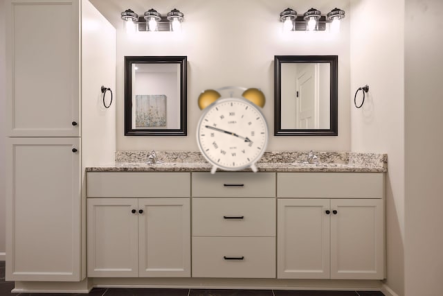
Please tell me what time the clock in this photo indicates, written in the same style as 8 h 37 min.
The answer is 3 h 48 min
